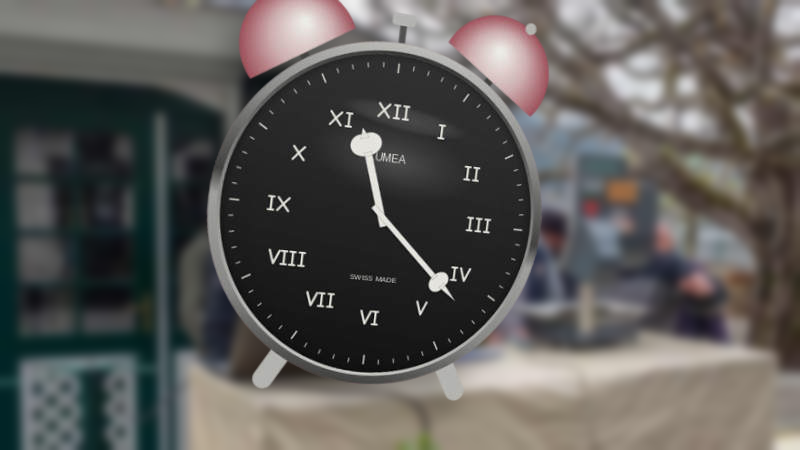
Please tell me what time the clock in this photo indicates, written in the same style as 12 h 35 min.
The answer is 11 h 22 min
